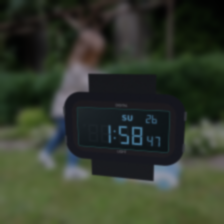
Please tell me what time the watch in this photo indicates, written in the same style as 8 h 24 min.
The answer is 1 h 58 min
